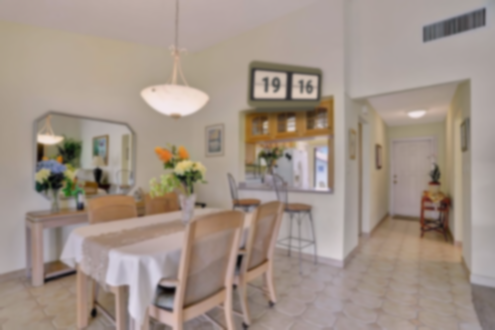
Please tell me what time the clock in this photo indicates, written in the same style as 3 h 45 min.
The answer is 19 h 16 min
